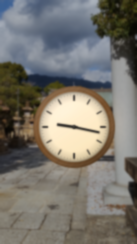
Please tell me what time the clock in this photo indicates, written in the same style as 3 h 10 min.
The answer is 9 h 17 min
